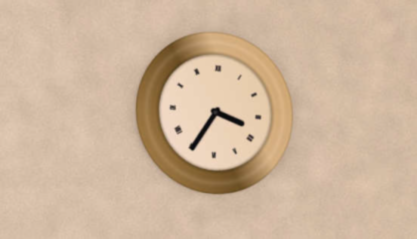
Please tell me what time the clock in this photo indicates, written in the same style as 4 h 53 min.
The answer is 3 h 35 min
